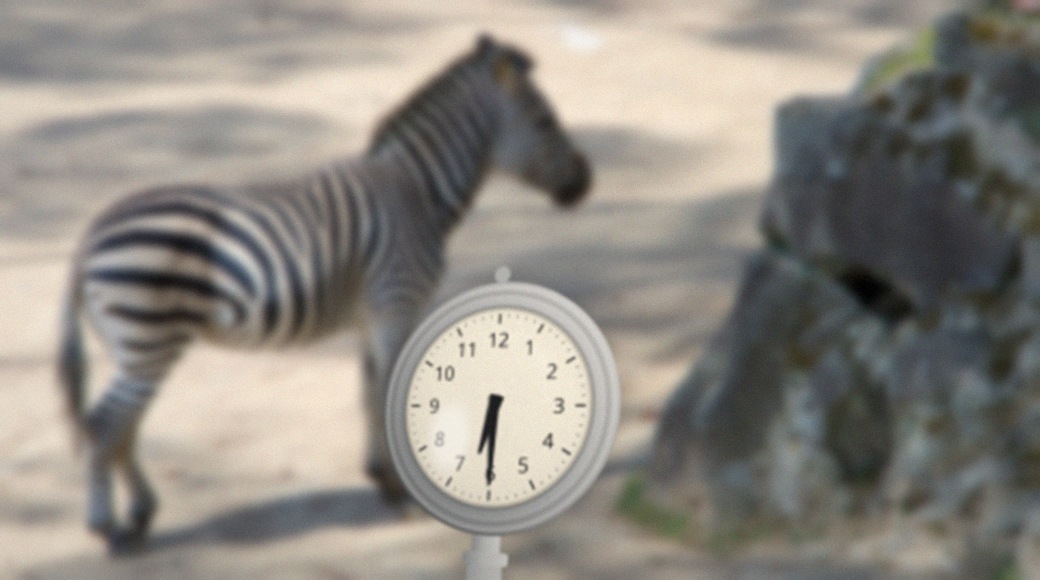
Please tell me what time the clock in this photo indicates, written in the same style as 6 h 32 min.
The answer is 6 h 30 min
